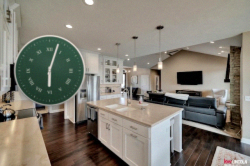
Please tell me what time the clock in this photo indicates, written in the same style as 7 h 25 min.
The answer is 6 h 03 min
